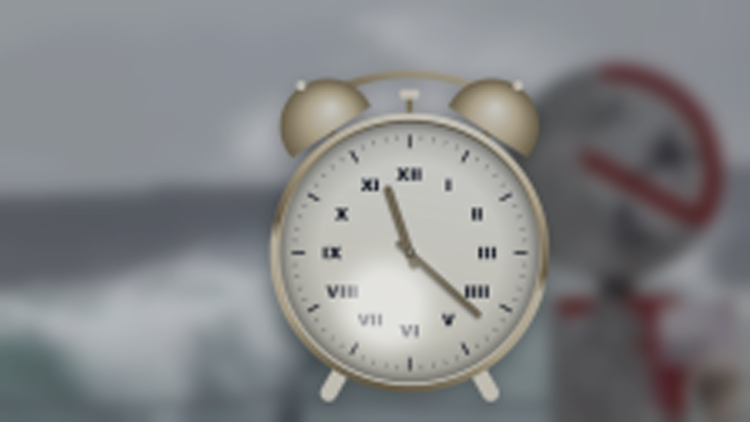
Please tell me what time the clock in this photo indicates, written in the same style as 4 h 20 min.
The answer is 11 h 22 min
